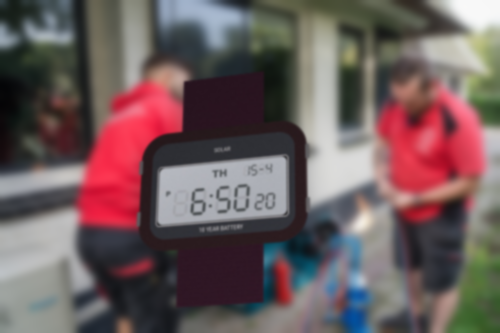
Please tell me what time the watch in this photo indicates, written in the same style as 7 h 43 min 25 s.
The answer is 6 h 50 min 20 s
